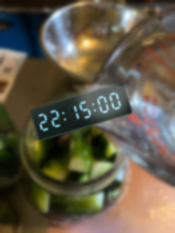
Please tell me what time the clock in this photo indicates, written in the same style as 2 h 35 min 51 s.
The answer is 22 h 15 min 00 s
